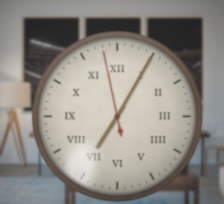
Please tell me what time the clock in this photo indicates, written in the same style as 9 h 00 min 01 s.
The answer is 7 h 04 min 58 s
